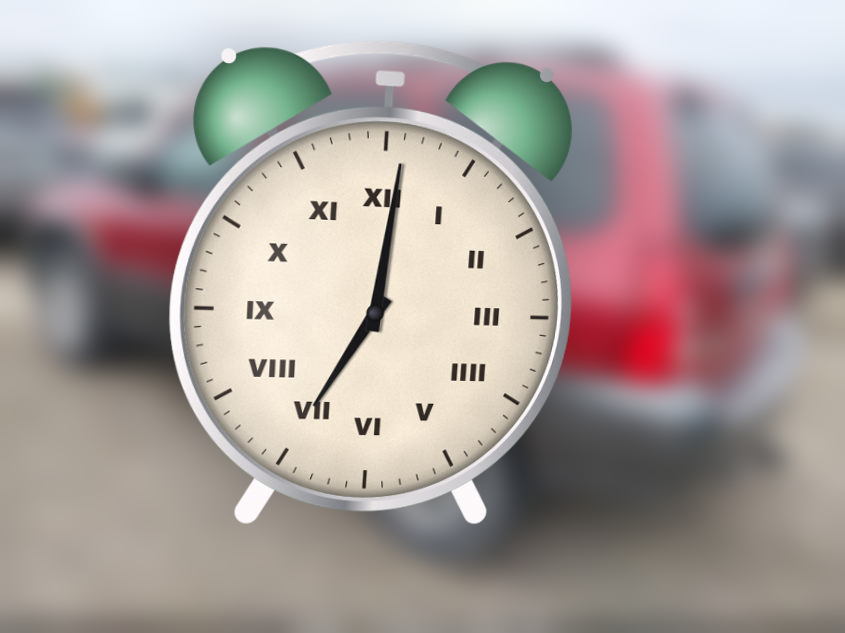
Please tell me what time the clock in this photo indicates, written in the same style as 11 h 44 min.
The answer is 7 h 01 min
